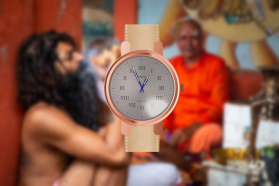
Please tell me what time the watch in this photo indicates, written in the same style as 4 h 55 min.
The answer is 12 h 56 min
